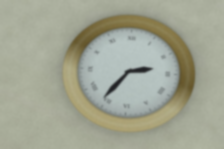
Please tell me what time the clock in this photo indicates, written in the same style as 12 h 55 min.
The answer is 2 h 36 min
